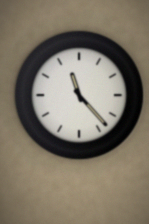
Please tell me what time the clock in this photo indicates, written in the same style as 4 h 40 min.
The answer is 11 h 23 min
